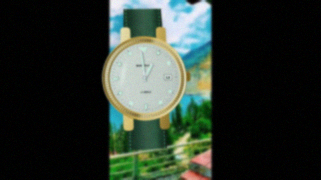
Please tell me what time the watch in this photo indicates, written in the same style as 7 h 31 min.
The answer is 12 h 59 min
